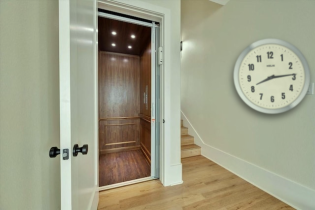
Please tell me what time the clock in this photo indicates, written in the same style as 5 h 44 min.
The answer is 8 h 14 min
